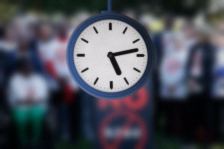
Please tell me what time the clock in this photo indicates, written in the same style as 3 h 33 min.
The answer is 5 h 13 min
